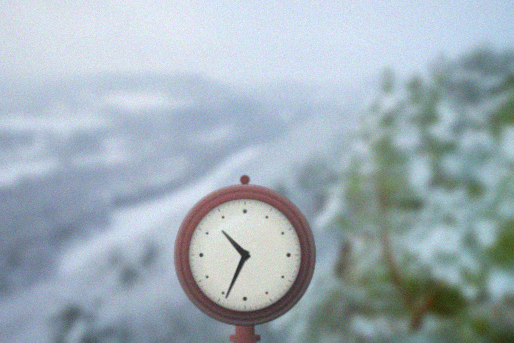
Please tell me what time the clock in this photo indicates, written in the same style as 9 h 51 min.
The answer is 10 h 34 min
